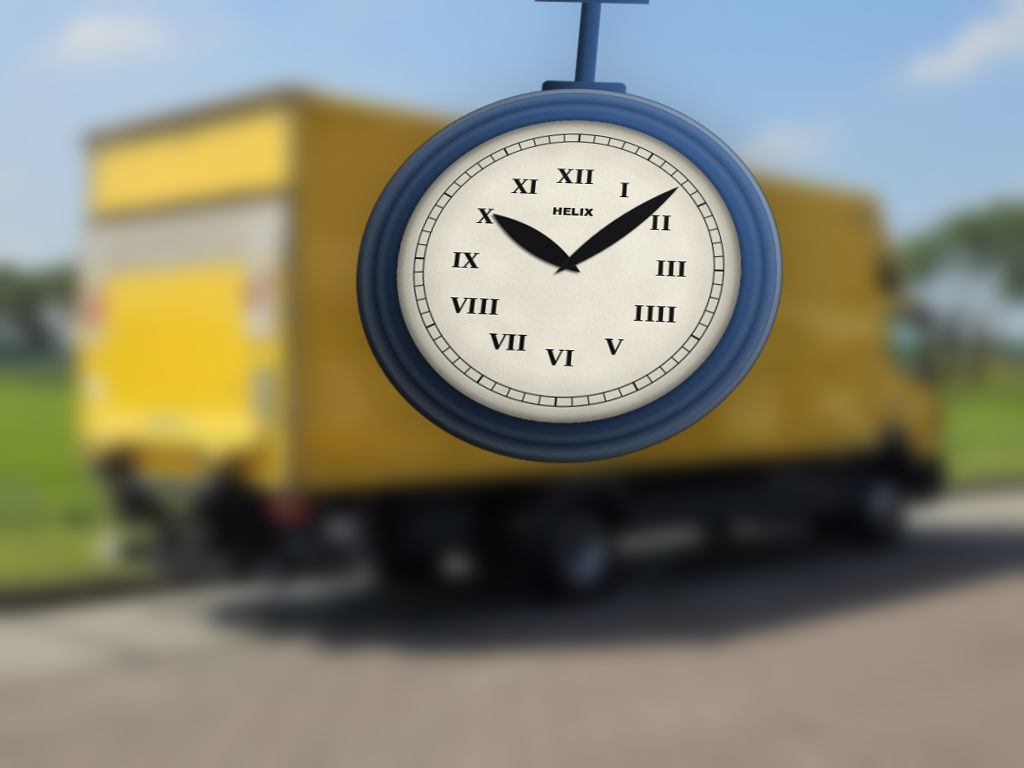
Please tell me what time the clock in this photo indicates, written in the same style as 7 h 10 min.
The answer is 10 h 08 min
